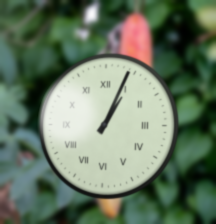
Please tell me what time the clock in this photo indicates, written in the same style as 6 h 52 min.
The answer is 1 h 04 min
